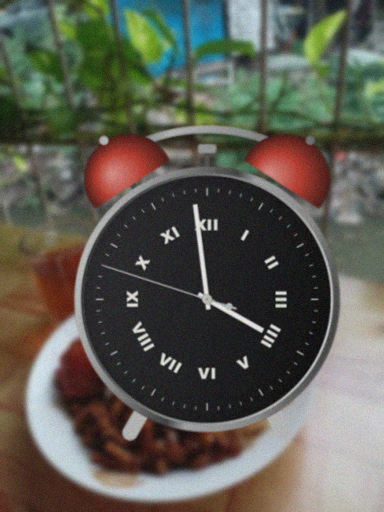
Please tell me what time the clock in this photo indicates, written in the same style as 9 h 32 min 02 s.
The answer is 3 h 58 min 48 s
